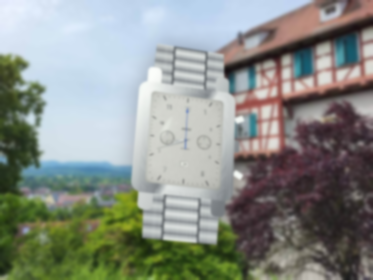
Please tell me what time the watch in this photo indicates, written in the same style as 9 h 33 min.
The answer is 8 h 41 min
